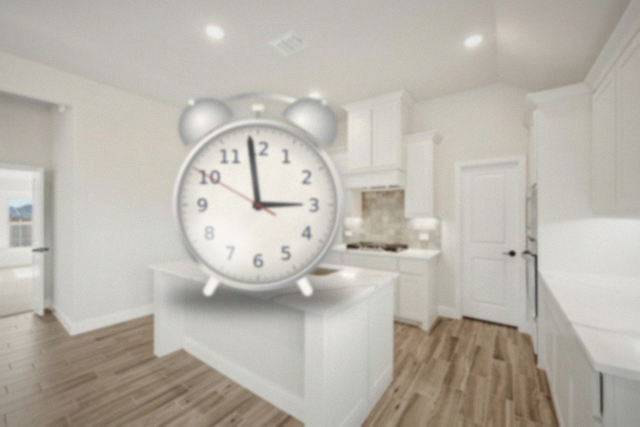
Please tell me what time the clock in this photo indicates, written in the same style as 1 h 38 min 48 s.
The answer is 2 h 58 min 50 s
